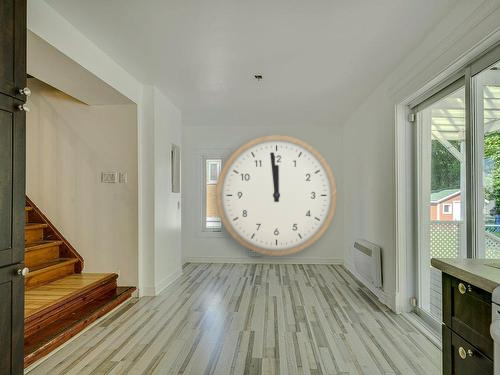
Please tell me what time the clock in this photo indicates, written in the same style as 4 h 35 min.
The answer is 11 h 59 min
